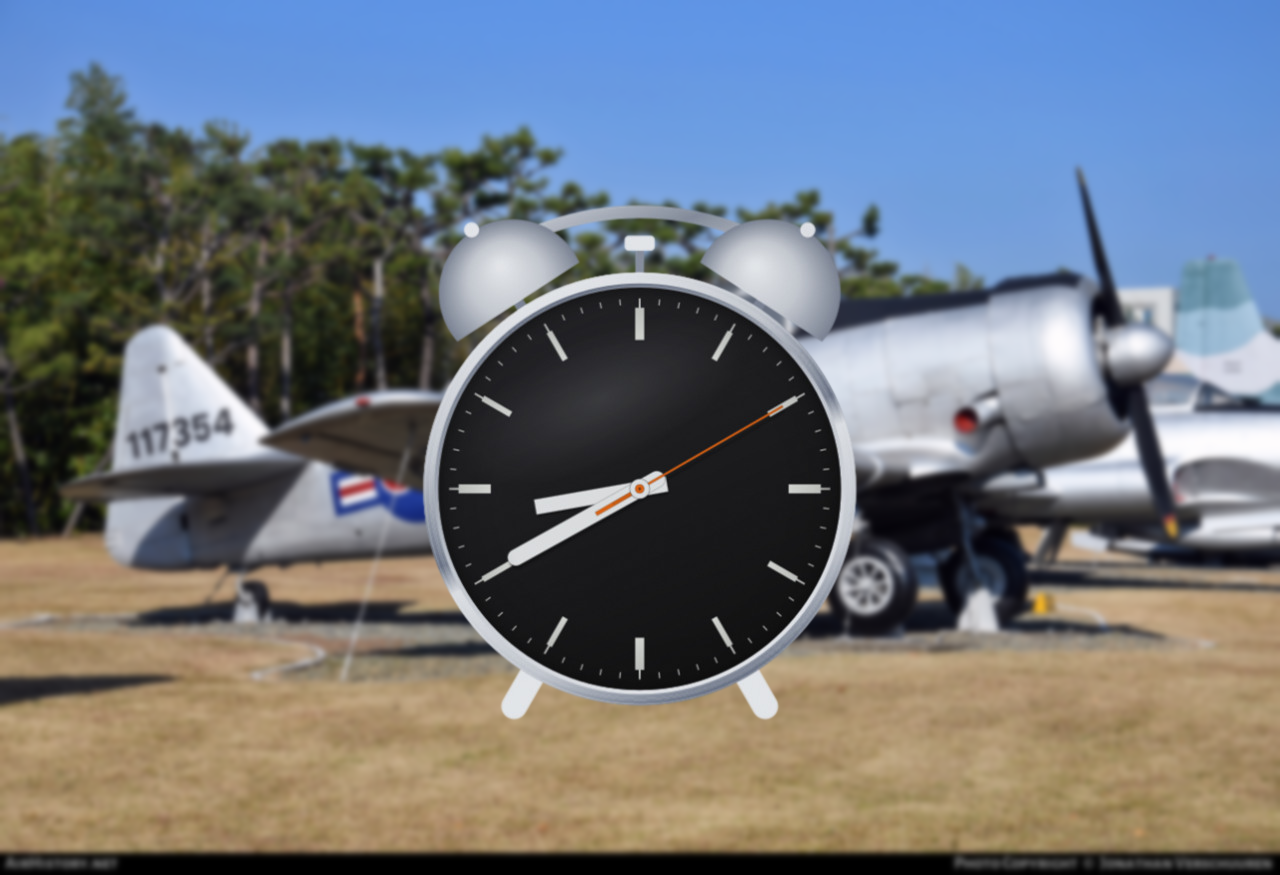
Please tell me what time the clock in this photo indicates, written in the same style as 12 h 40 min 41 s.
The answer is 8 h 40 min 10 s
